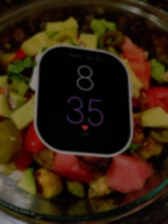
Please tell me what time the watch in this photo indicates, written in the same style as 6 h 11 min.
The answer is 8 h 35 min
